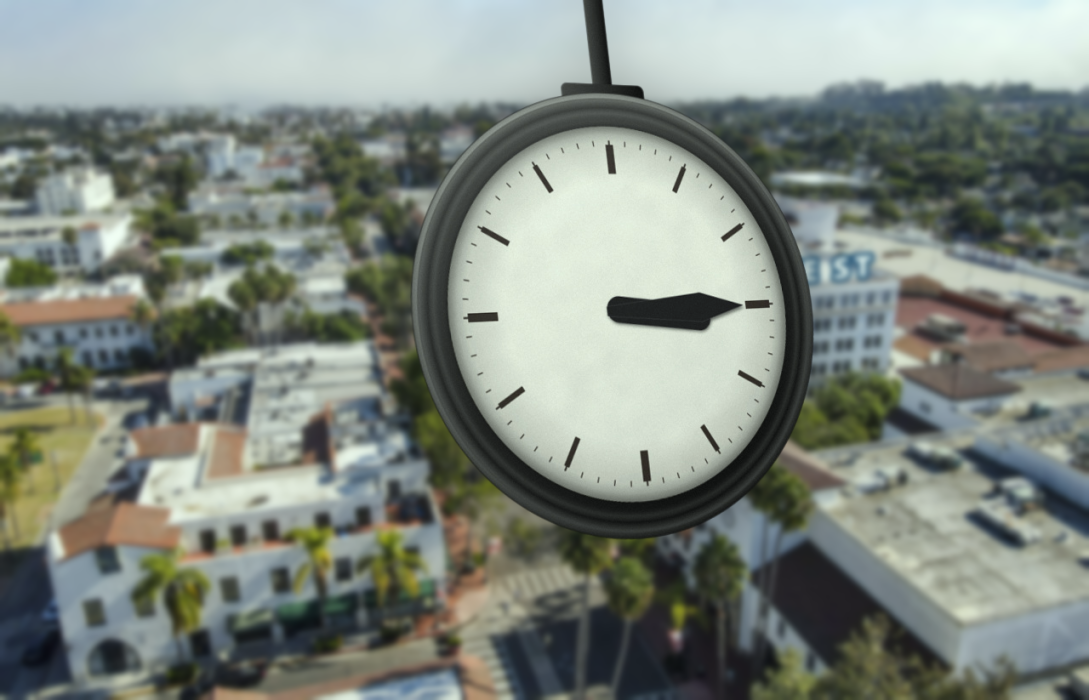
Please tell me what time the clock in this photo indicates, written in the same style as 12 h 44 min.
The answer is 3 h 15 min
